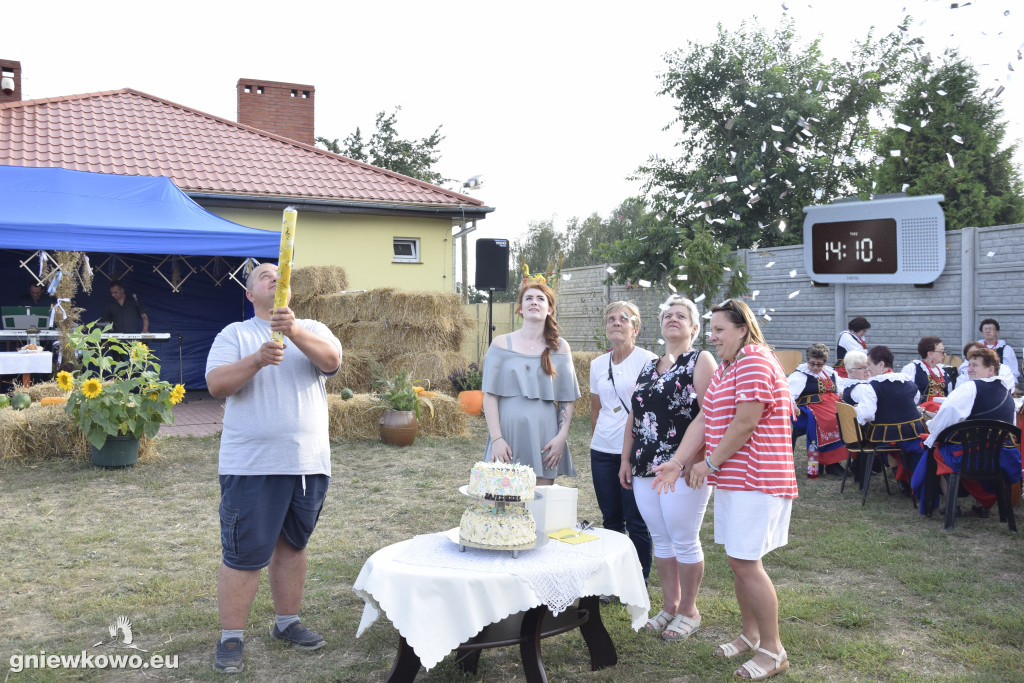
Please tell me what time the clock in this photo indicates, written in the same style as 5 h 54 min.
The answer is 14 h 10 min
